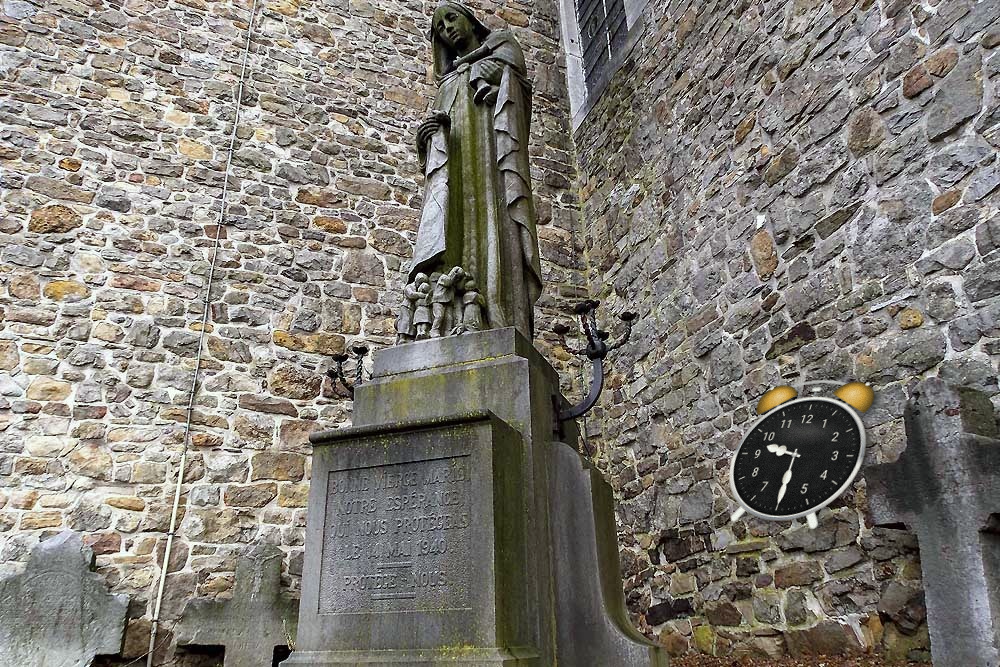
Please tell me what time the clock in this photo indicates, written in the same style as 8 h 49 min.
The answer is 9 h 30 min
